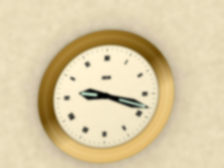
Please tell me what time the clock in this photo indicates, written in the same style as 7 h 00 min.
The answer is 9 h 18 min
